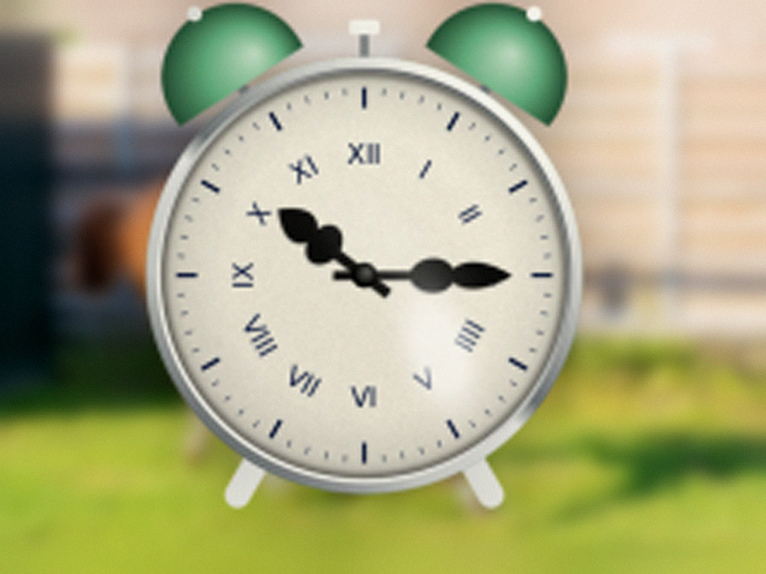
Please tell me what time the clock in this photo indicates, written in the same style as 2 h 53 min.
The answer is 10 h 15 min
